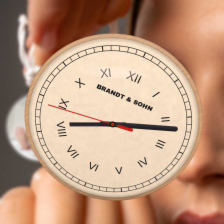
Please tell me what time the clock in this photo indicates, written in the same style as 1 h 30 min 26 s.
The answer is 8 h 11 min 44 s
